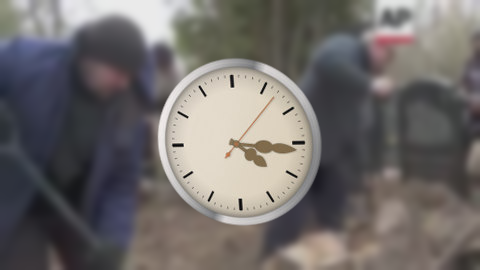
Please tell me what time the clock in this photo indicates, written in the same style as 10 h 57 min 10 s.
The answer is 4 h 16 min 07 s
